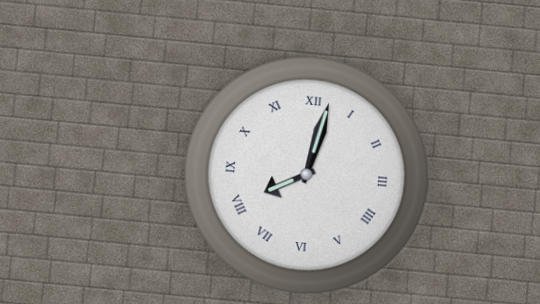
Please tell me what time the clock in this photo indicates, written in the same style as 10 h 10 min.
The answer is 8 h 02 min
